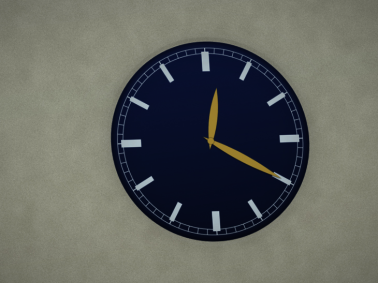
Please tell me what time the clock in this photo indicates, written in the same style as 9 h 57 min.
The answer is 12 h 20 min
